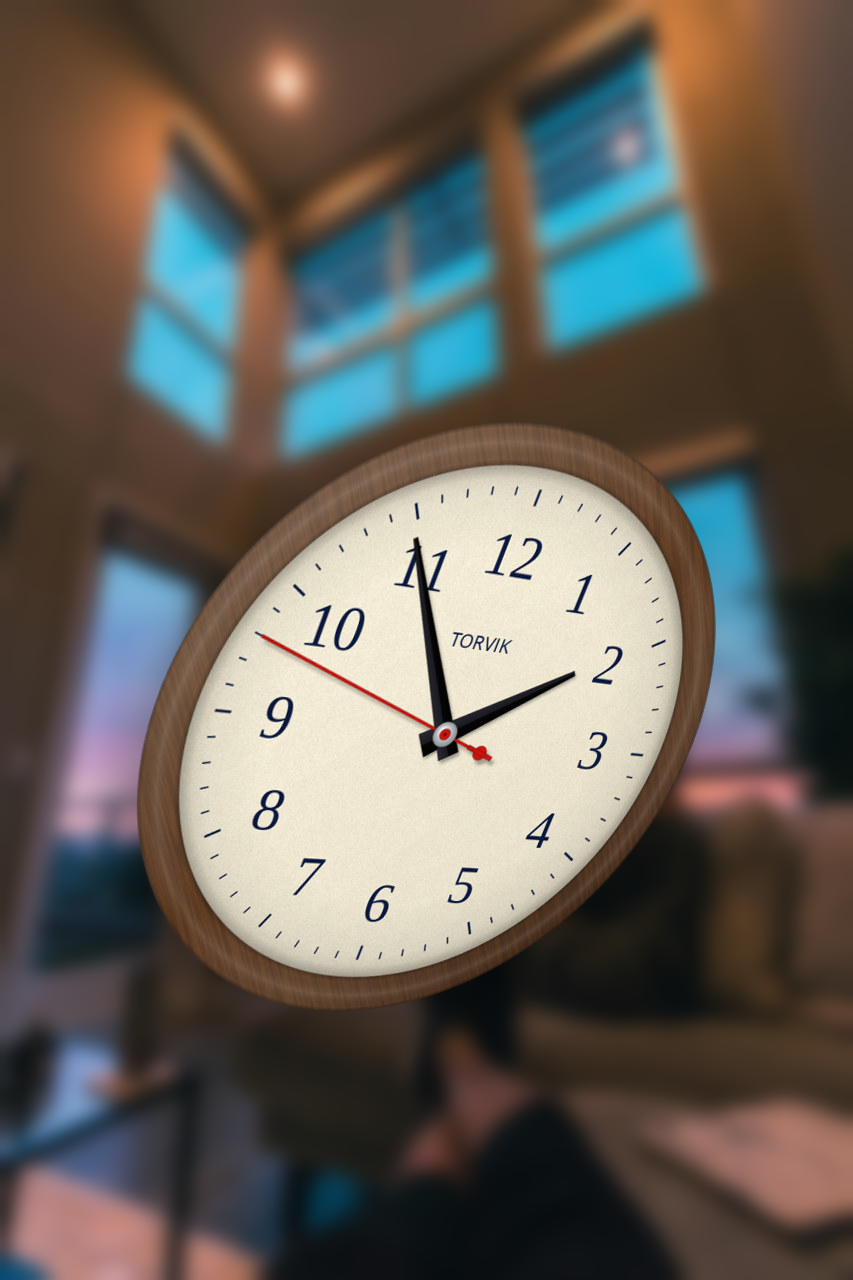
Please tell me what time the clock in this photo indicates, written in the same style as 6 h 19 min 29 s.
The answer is 1 h 54 min 48 s
